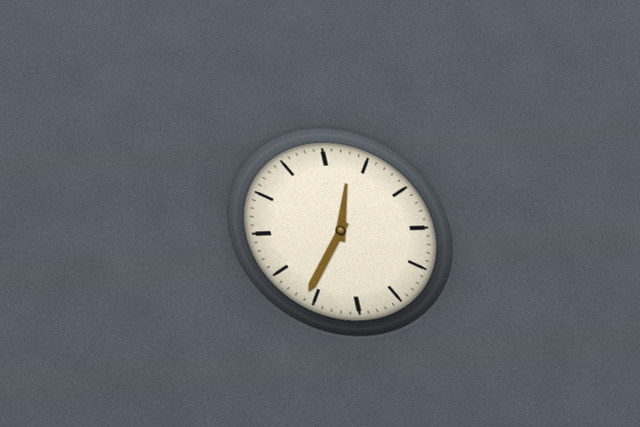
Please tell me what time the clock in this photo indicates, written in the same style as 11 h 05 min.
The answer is 12 h 36 min
